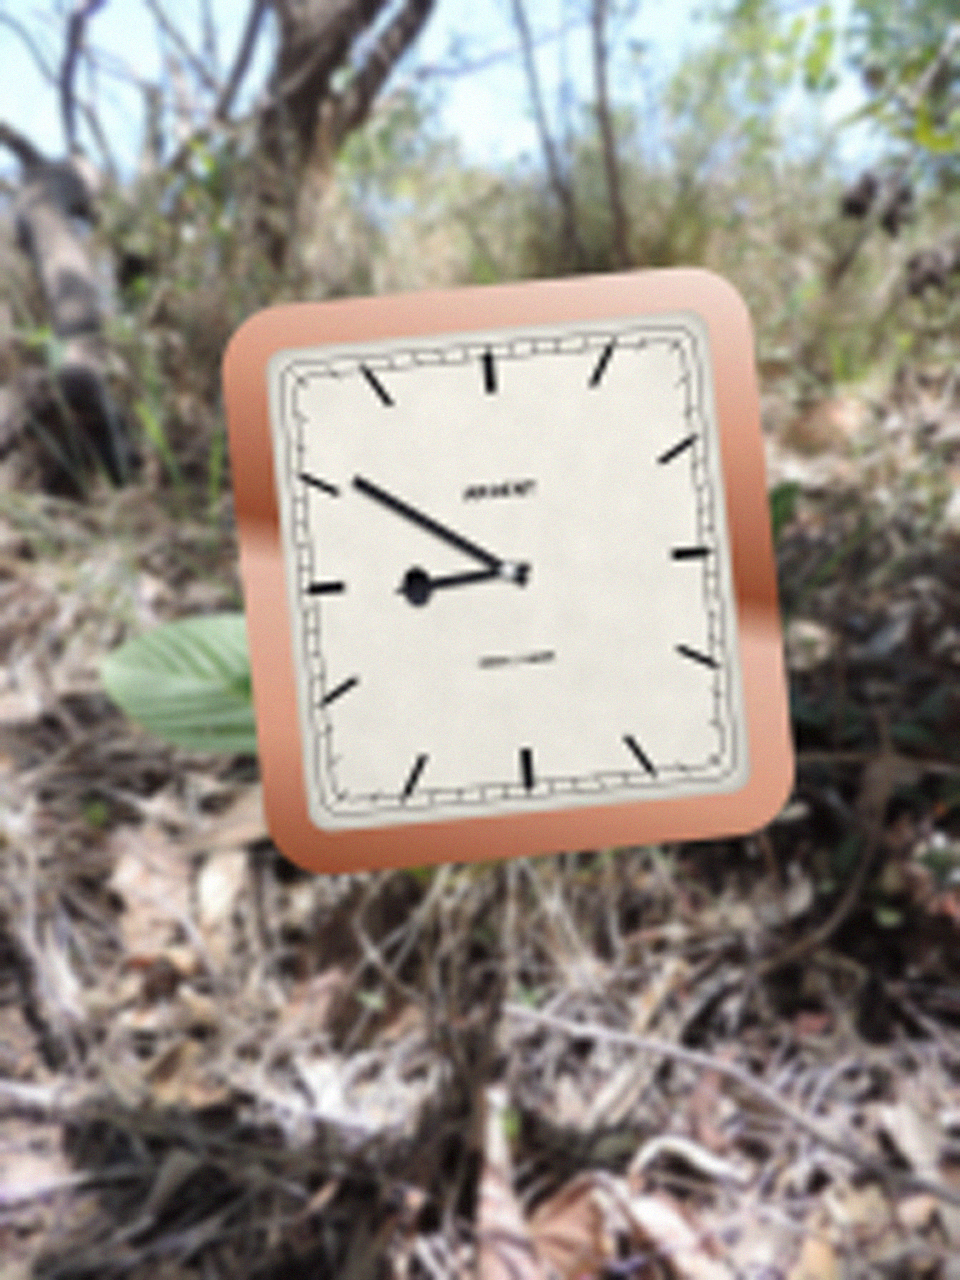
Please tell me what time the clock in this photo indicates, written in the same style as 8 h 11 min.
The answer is 8 h 51 min
